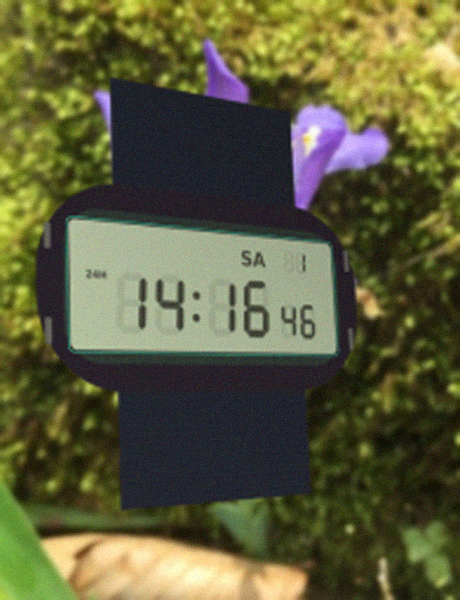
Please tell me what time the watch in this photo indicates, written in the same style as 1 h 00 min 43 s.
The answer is 14 h 16 min 46 s
